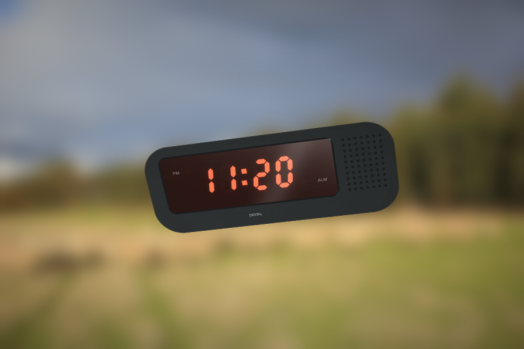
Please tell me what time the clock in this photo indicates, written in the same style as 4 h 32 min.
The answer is 11 h 20 min
